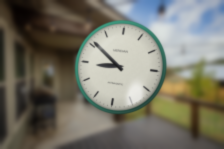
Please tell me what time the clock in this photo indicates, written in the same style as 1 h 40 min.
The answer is 8 h 51 min
